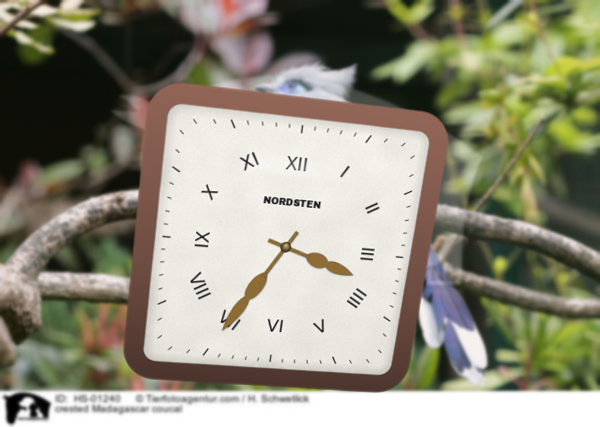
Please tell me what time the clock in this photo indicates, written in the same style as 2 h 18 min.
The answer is 3 h 35 min
